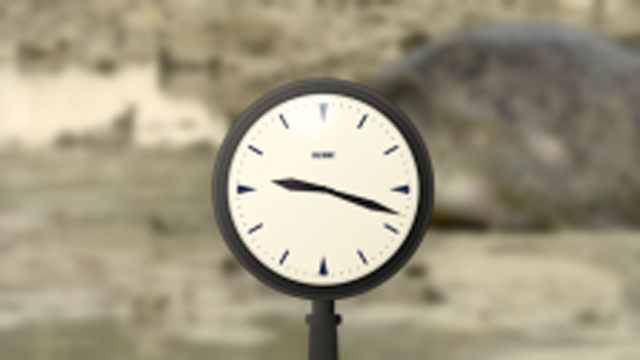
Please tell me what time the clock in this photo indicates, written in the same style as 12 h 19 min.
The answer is 9 h 18 min
